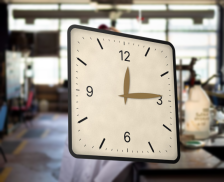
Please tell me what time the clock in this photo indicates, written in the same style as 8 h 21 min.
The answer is 12 h 14 min
